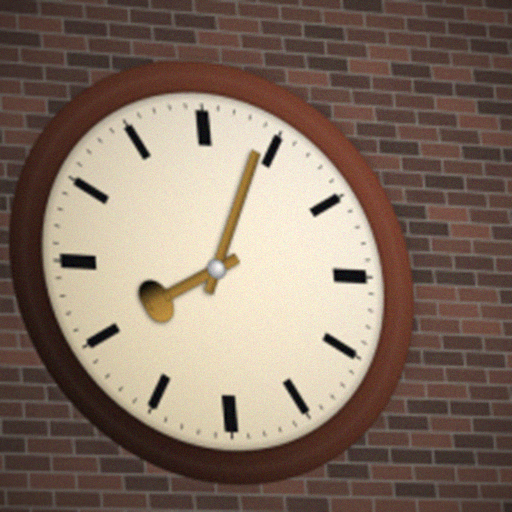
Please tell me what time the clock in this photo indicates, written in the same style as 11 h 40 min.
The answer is 8 h 04 min
